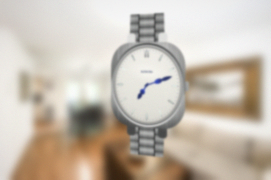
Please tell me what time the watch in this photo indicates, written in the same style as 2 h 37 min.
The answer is 7 h 12 min
